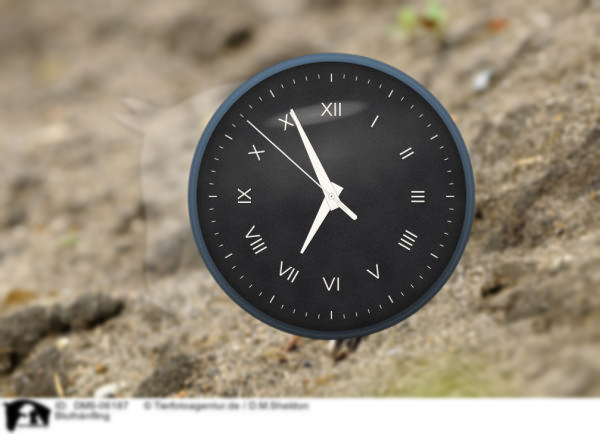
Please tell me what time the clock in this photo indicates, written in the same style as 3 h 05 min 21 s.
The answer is 6 h 55 min 52 s
